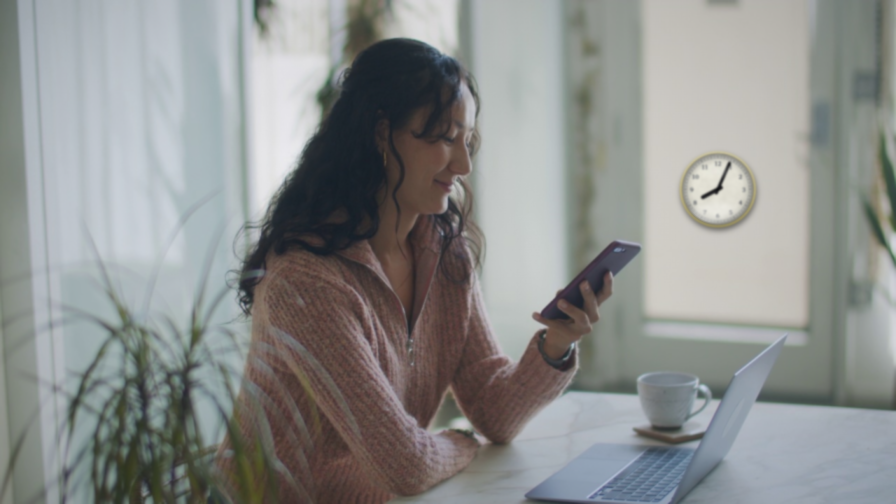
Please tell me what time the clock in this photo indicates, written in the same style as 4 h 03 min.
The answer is 8 h 04 min
